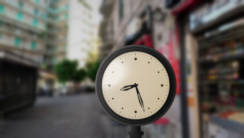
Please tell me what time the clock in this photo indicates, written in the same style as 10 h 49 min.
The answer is 8 h 27 min
